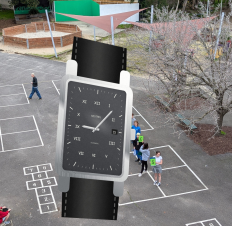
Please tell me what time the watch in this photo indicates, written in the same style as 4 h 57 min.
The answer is 9 h 07 min
